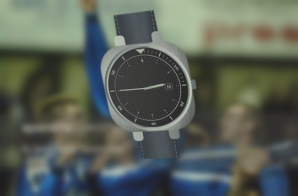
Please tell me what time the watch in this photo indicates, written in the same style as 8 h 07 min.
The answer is 2 h 45 min
